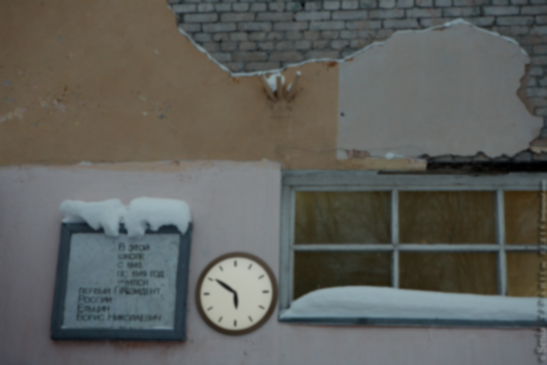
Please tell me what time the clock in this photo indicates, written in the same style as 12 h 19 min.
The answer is 5 h 51 min
